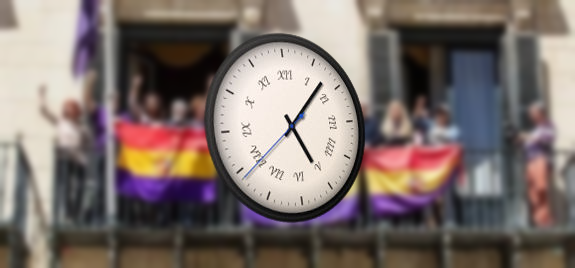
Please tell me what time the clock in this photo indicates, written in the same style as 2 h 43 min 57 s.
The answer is 5 h 07 min 39 s
